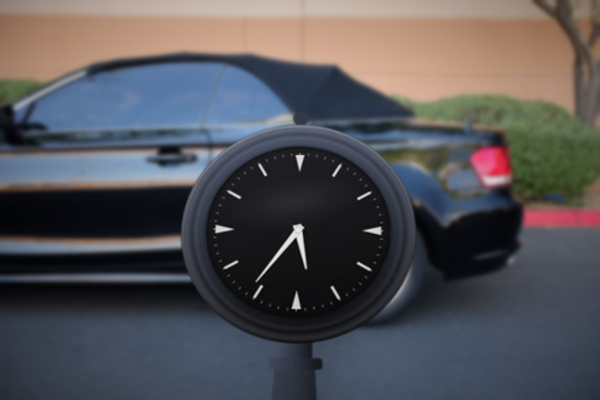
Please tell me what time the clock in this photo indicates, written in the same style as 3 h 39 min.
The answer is 5 h 36 min
